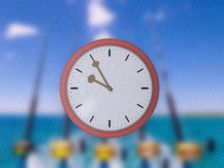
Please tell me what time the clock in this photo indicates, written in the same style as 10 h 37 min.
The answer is 9 h 55 min
